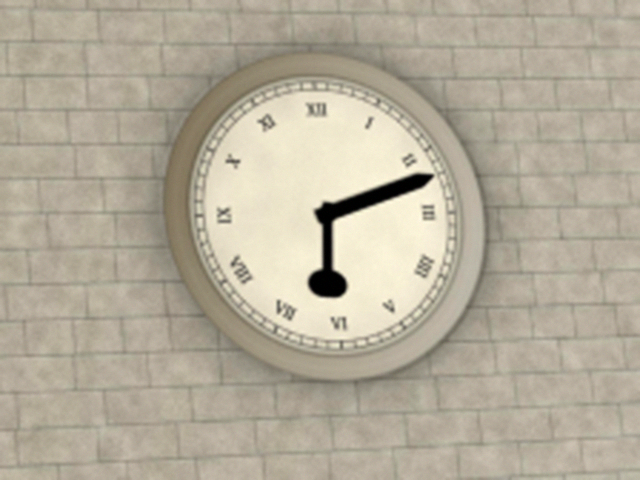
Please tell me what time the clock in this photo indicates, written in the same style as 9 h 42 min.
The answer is 6 h 12 min
